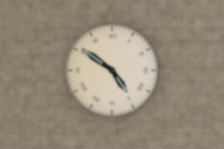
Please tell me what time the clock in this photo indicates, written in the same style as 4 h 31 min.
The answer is 4 h 51 min
